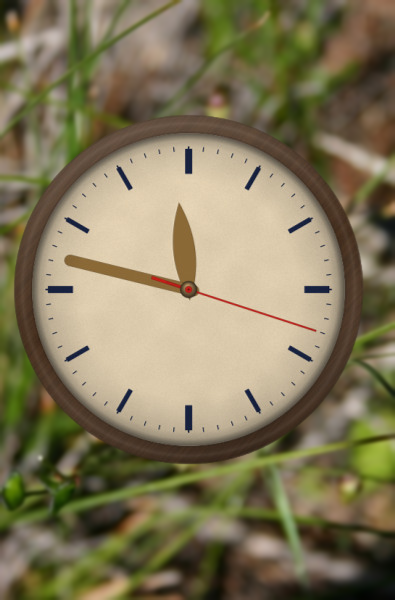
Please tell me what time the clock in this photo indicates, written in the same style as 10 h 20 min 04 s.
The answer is 11 h 47 min 18 s
